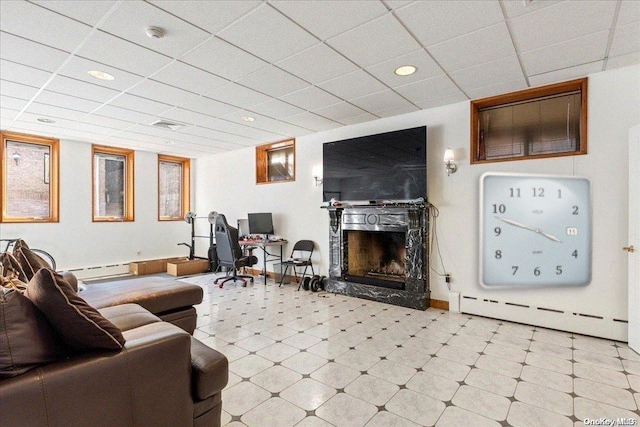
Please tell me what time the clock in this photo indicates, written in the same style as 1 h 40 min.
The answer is 3 h 48 min
